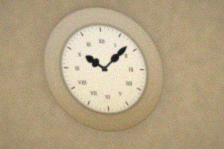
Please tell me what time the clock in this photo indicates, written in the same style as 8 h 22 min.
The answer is 10 h 08 min
